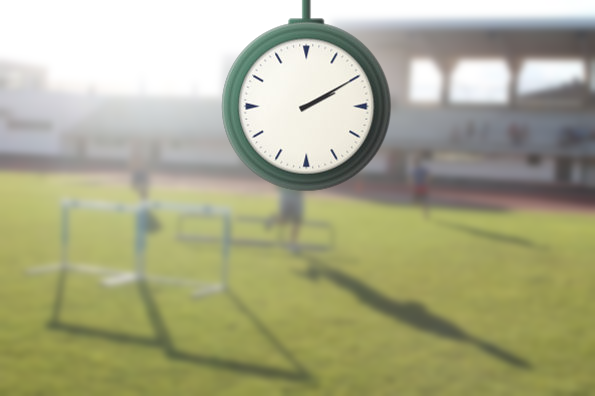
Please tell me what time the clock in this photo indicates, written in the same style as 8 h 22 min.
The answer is 2 h 10 min
